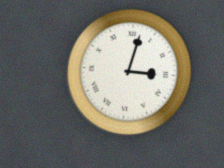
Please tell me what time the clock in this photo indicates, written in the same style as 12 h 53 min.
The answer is 3 h 02 min
